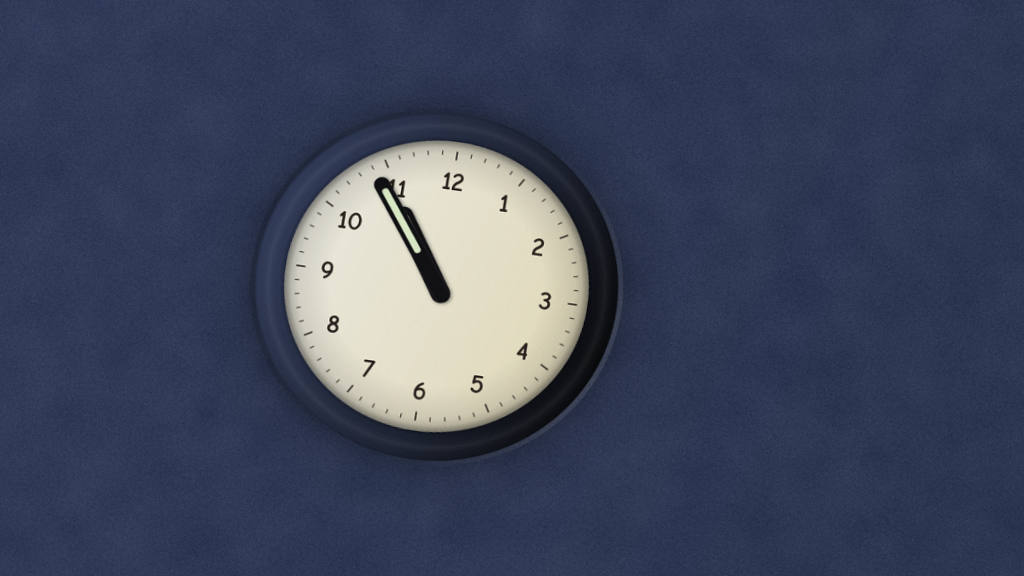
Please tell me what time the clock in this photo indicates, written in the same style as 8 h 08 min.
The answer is 10 h 54 min
